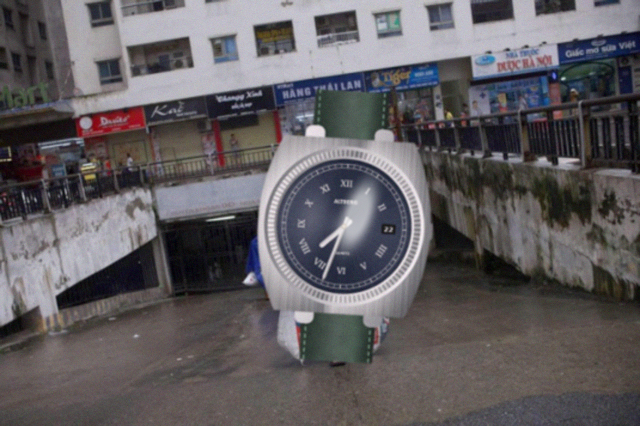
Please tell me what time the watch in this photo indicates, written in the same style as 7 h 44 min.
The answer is 7 h 33 min
